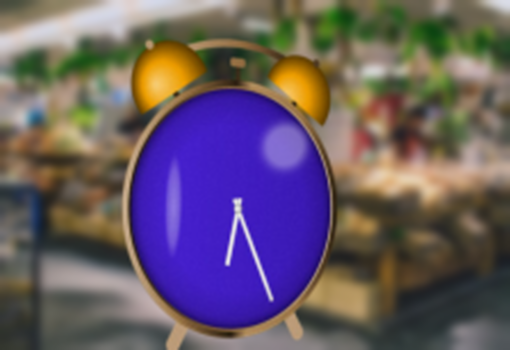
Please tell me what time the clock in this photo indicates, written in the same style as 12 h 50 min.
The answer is 6 h 26 min
